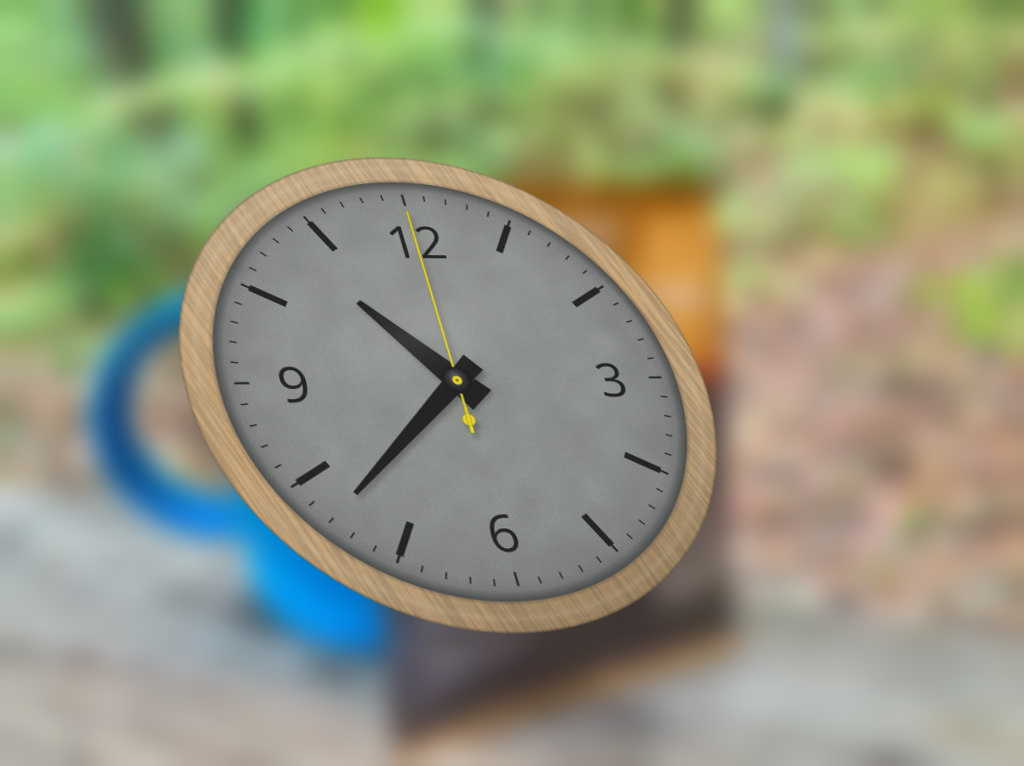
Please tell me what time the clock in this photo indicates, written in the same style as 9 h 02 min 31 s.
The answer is 10 h 38 min 00 s
